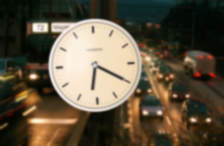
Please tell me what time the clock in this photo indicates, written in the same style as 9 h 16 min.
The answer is 6 h 20 min
